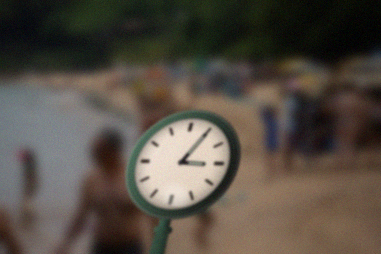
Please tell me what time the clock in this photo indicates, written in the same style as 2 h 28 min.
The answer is 3 h 05 min
